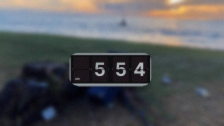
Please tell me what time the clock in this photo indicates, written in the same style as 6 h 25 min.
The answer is 5 h 54 min
